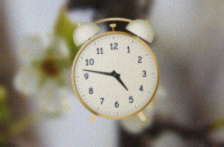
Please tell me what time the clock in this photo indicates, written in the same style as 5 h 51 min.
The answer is 4 h 47 min
